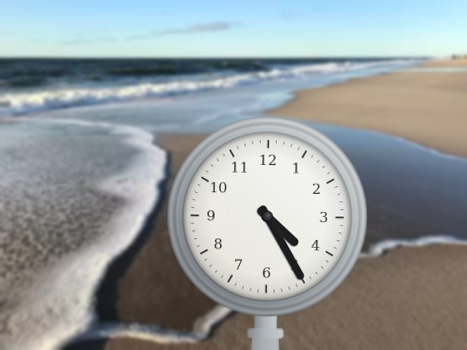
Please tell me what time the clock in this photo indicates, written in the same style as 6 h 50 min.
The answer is 4 h 25 min
